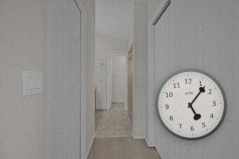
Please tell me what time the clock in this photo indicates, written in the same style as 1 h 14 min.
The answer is 5 h 07 min
